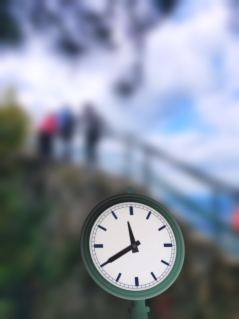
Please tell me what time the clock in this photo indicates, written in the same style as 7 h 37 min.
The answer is 11 h 40 min
